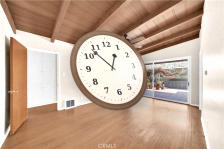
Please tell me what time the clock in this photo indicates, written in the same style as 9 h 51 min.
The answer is 12 h 53 min
